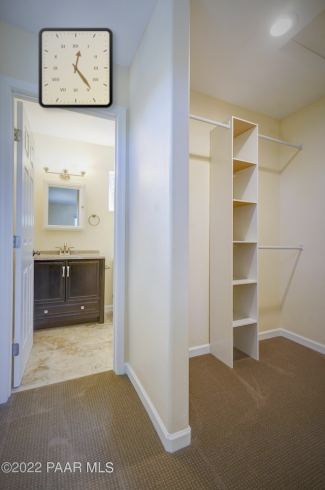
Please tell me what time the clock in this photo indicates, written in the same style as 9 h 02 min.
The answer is 12 h 24 min
